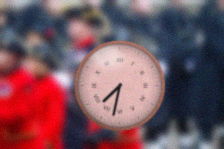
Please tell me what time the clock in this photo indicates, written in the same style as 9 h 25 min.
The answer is 7 h 32 min
